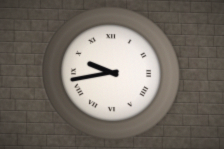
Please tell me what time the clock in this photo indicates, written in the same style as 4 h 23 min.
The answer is 9 h 43 min
